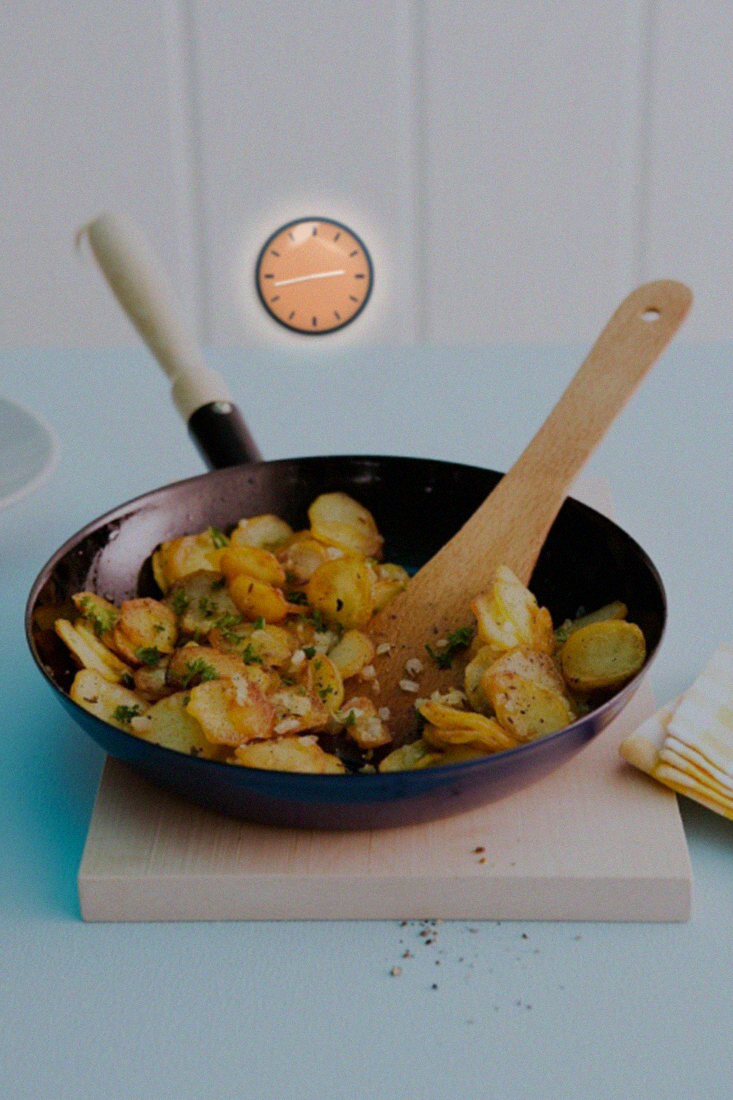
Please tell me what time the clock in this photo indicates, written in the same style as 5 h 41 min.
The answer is 2 h 43 min
